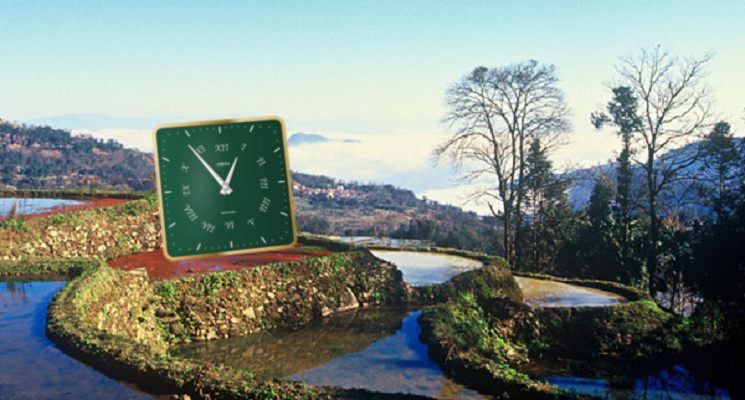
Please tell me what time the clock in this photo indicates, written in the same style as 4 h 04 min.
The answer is 12 h 54 min
